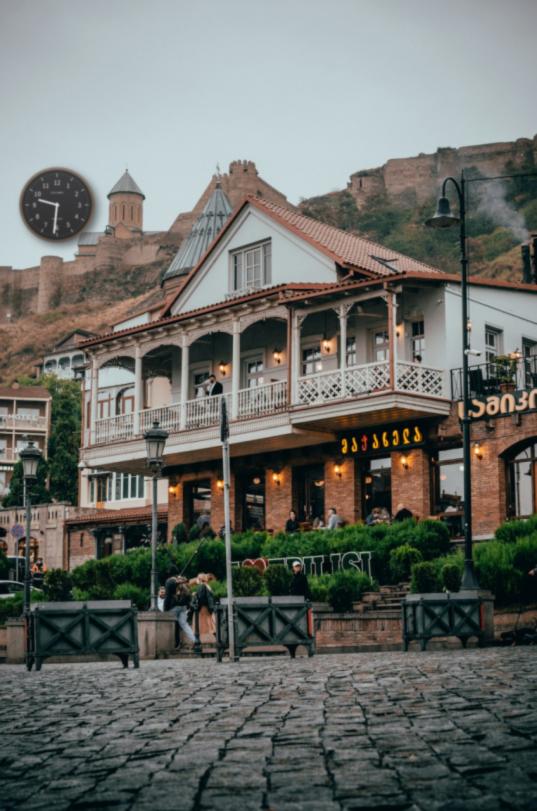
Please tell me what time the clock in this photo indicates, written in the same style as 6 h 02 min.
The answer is 9 h 31 min
